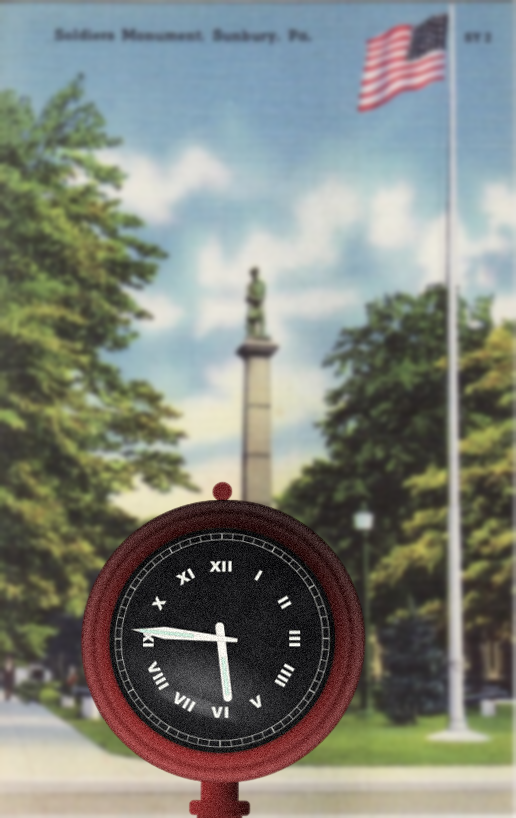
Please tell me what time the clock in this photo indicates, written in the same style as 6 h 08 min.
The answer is 5 h 46 min
